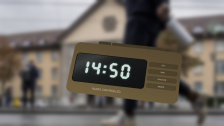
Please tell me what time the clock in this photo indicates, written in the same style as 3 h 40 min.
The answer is 14 h 50 min
